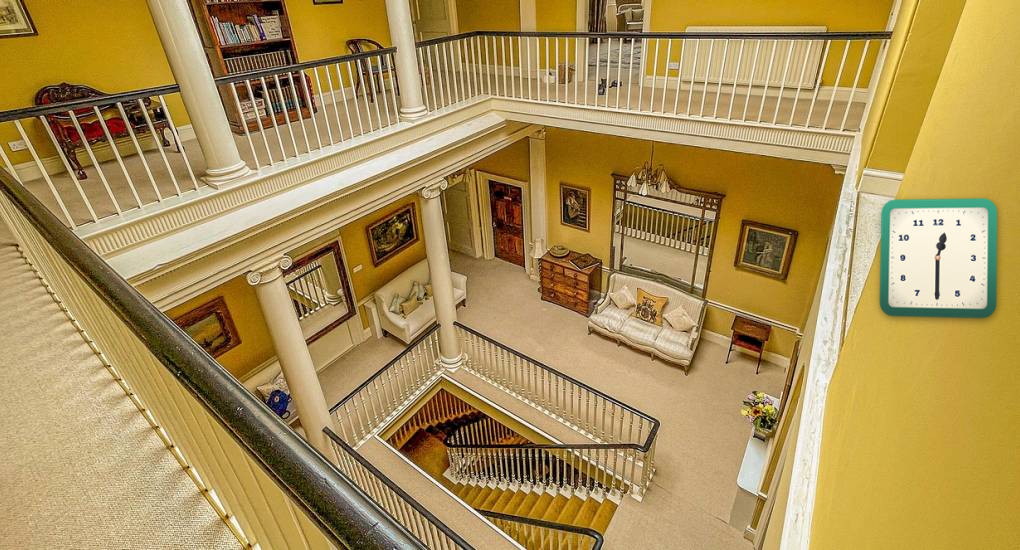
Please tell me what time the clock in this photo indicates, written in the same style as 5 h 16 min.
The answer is 12 h 30 min
